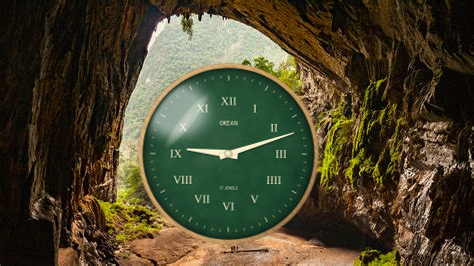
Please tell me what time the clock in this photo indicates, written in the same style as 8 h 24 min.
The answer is 9 h 12 min
